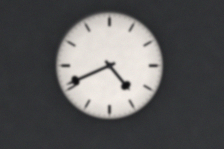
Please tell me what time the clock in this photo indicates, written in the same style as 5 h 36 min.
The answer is 4 h 41 min
